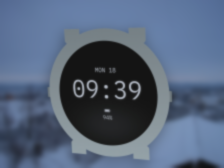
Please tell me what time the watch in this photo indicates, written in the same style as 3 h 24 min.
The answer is 9 h 39 min
